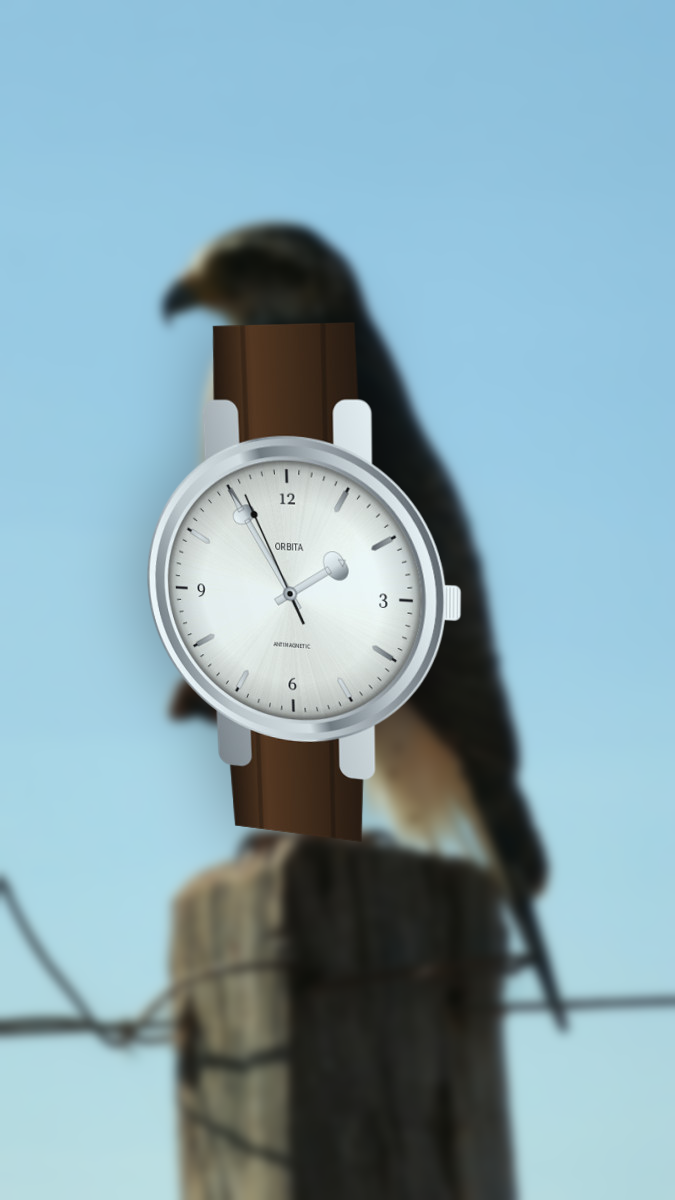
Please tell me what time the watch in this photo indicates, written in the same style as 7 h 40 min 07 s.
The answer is 1 h 54 min 56 s
